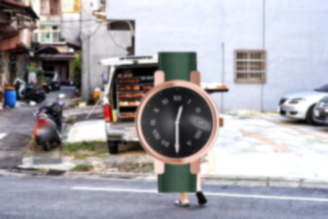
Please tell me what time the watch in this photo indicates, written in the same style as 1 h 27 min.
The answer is 12 h 30 min
